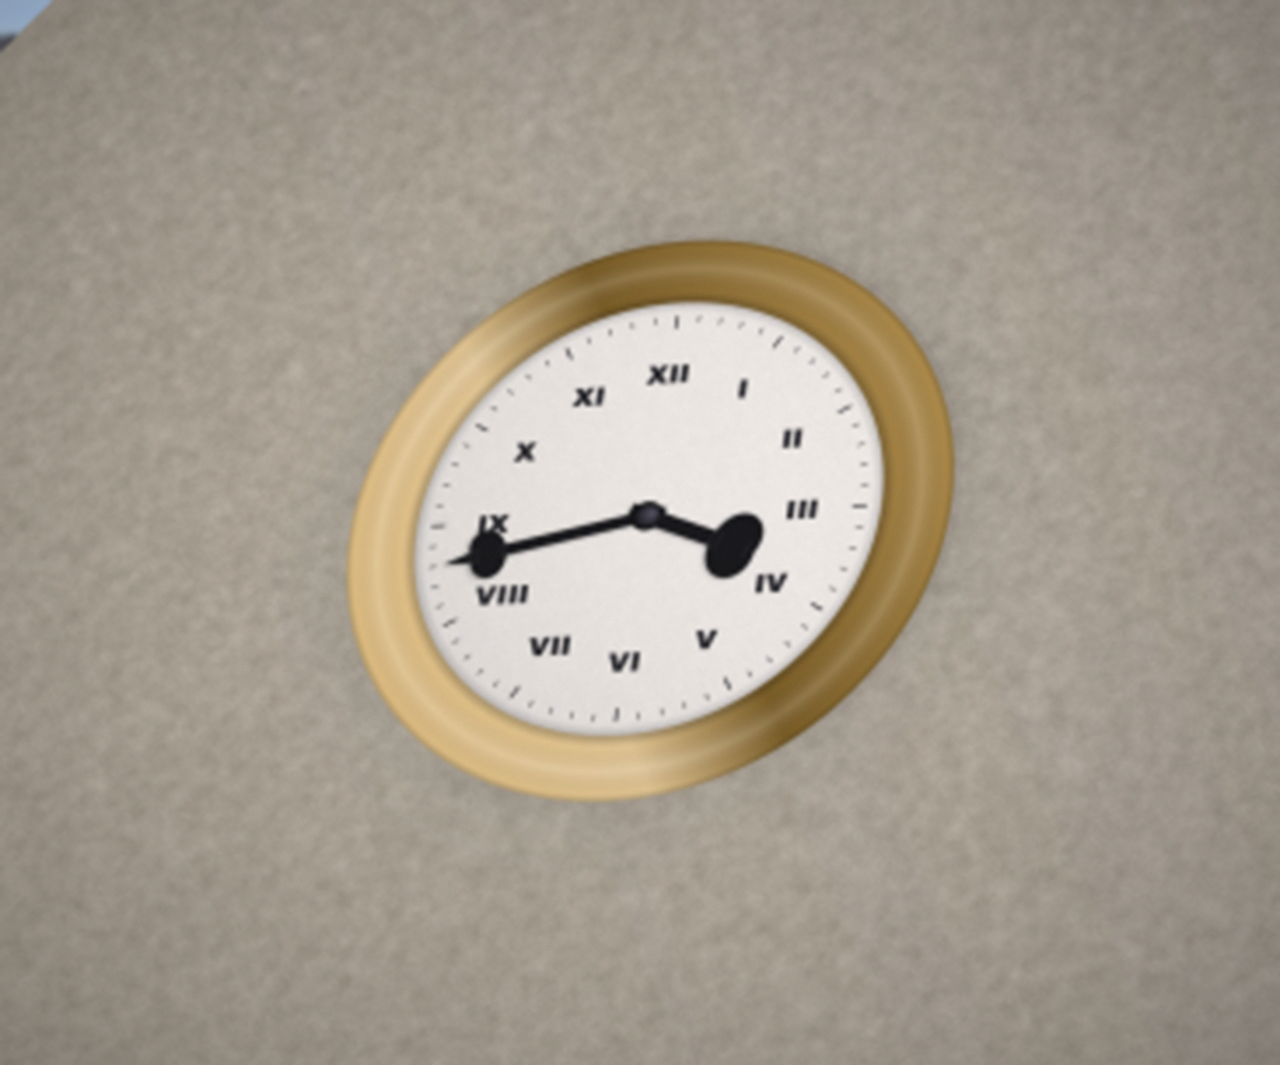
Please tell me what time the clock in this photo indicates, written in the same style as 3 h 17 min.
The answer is 3 h 43 min
